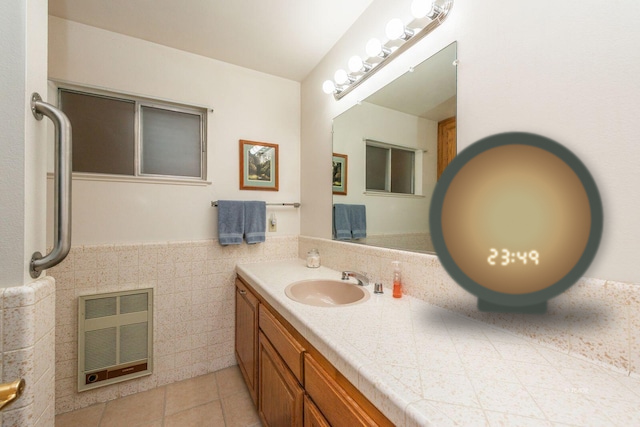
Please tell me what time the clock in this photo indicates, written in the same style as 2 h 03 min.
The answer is 23 h 49 min
